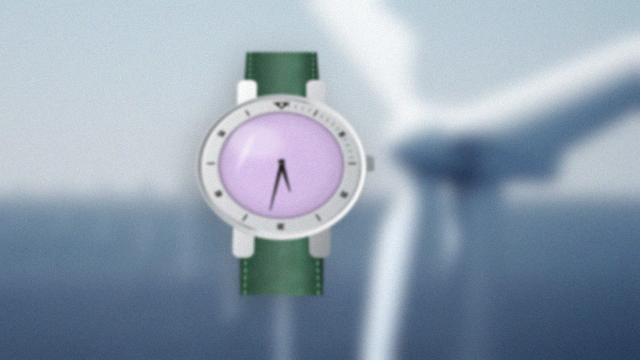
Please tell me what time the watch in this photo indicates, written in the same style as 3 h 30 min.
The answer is 5 h 32 min
